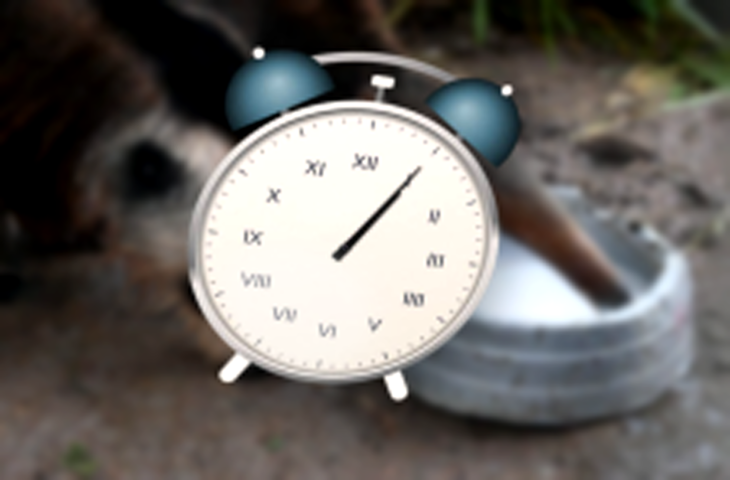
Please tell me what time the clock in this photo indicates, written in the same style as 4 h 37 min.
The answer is 1 h 05 min
